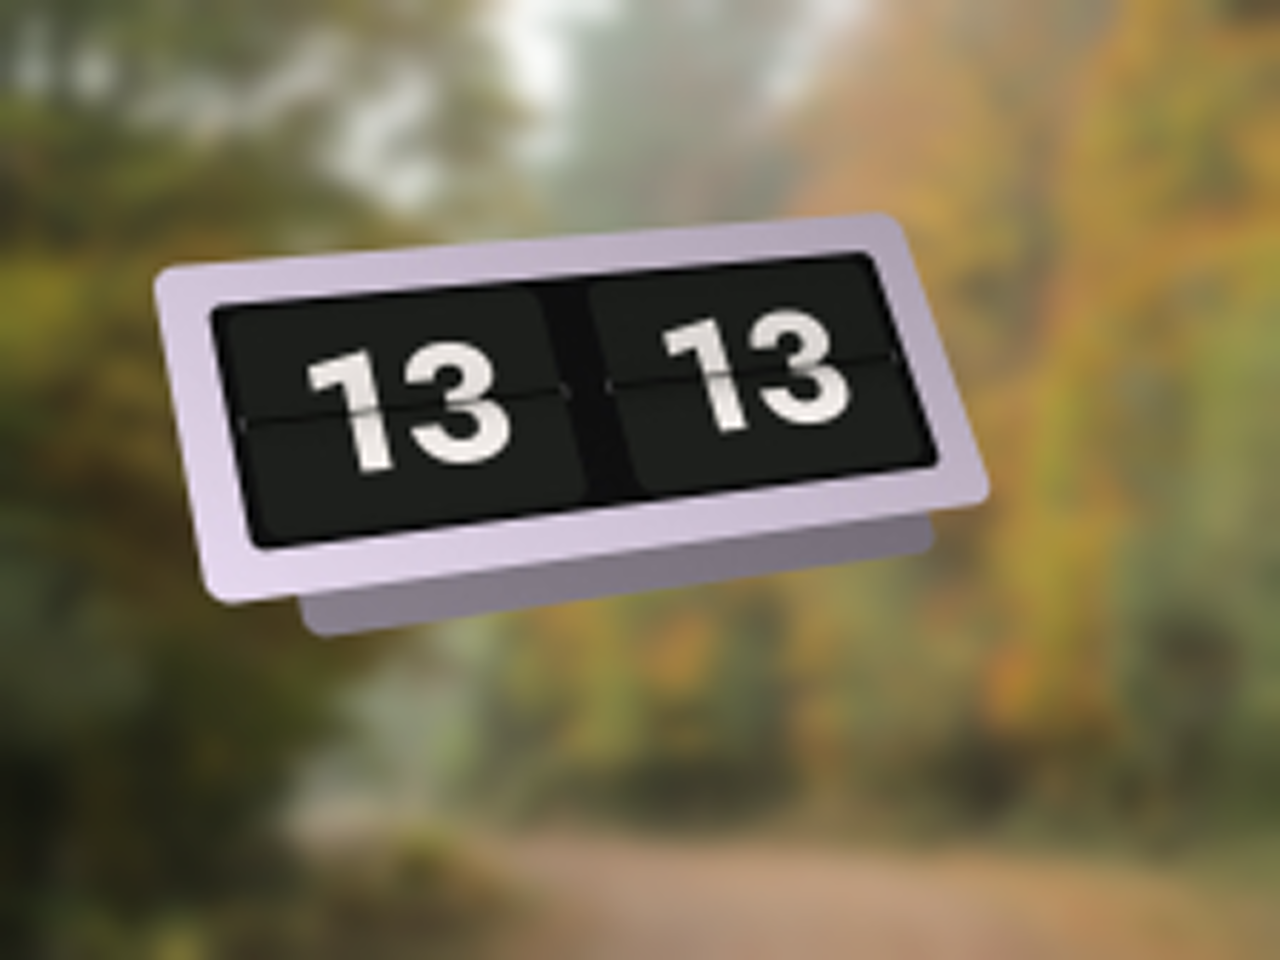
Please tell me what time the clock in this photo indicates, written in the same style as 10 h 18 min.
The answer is 13 h 13 min
